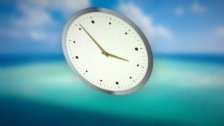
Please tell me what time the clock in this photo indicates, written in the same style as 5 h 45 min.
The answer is 3 h 56 min
